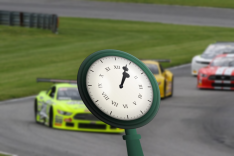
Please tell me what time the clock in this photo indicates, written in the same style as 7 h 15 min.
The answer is 1 h 04 min
